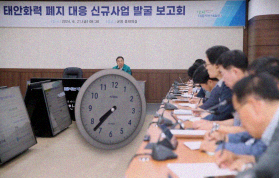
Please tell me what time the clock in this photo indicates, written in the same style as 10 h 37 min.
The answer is 7 h 37 min
